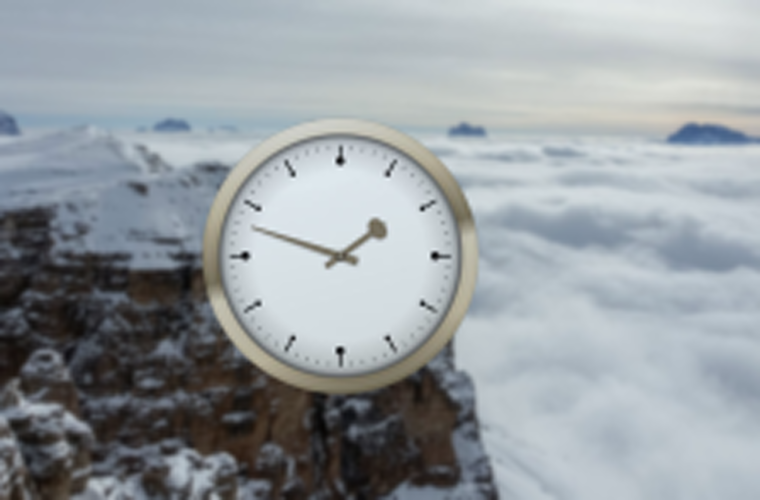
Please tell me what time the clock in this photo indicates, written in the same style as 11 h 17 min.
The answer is 1 h 48 min
